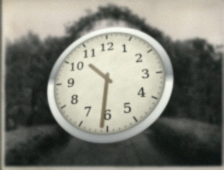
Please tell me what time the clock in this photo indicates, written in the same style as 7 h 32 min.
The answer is 10 h 31 min
